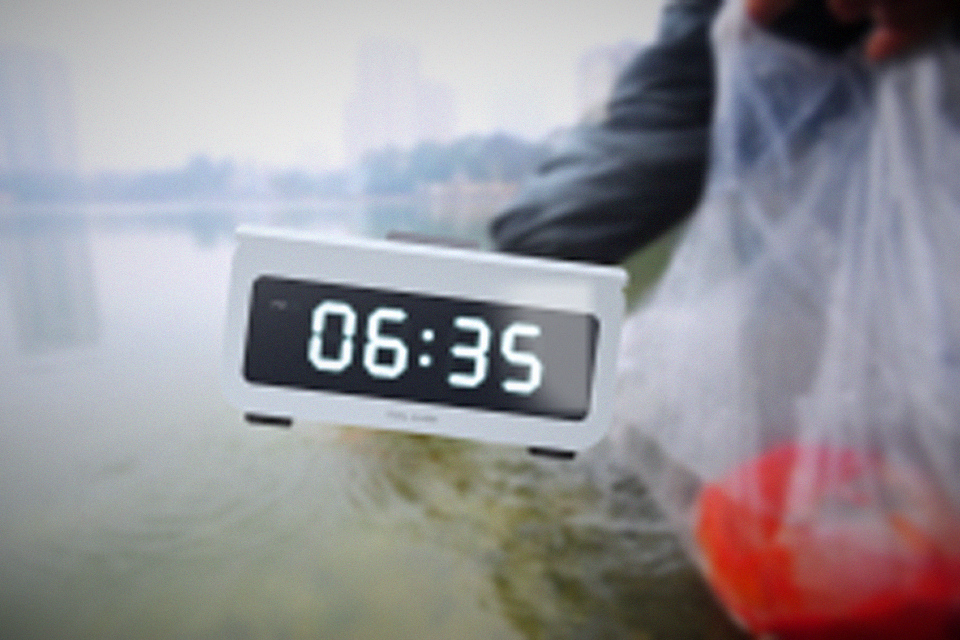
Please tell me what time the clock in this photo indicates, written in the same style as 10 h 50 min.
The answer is 6 h 35 min
